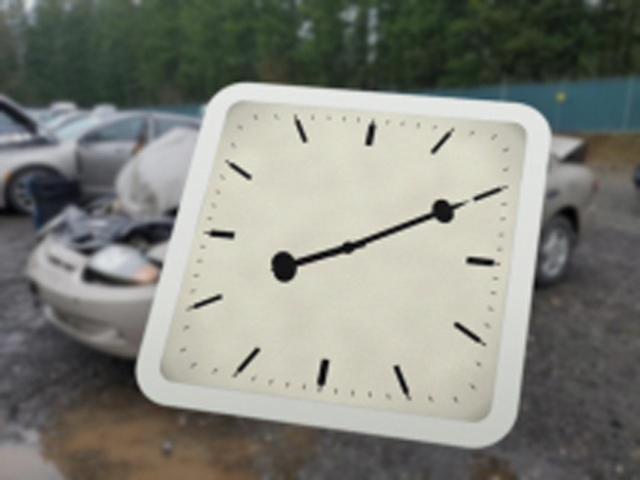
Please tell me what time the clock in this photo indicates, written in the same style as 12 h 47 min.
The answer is 8 h 10 min
